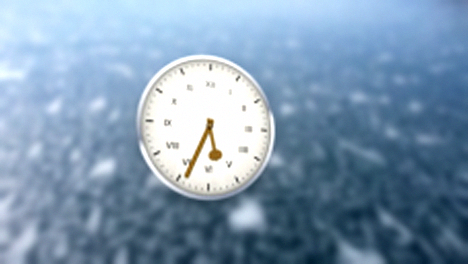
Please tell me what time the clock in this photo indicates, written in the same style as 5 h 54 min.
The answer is 5 h 34 min
